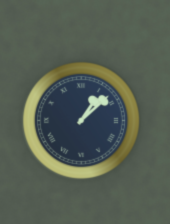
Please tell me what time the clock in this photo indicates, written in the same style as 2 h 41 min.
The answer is 1 h 08 min
